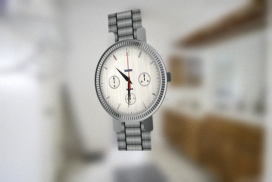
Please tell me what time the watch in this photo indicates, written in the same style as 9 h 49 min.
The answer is 10 h 31 min
